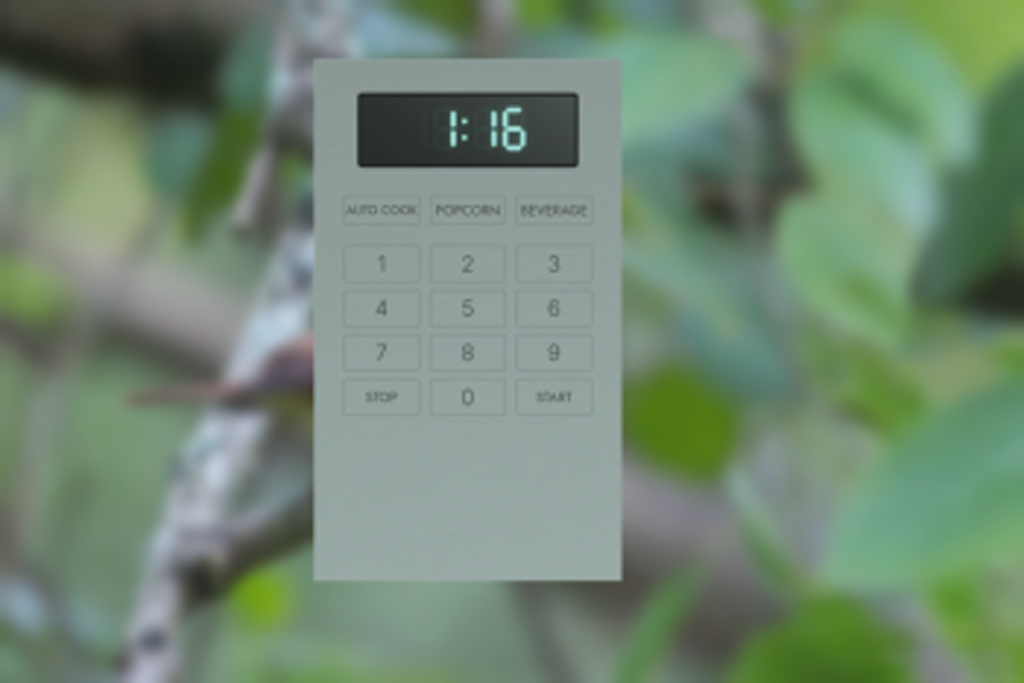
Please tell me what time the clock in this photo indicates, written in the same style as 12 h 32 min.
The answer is 1 h 16 min
